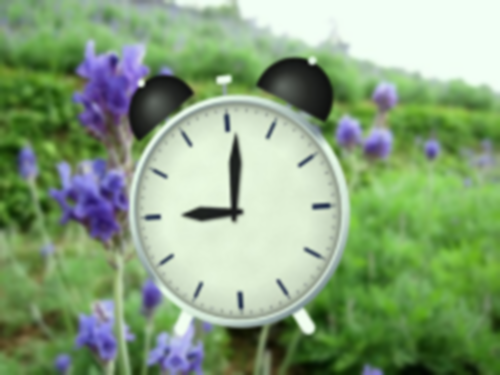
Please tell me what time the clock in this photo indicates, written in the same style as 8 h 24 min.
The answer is 9 h 01 min
